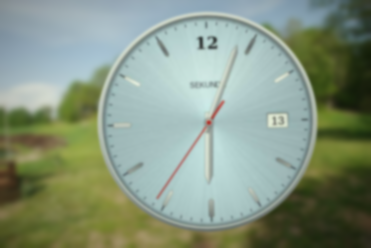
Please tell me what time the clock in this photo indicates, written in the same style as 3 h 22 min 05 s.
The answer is 6 h 03 min 36 s
